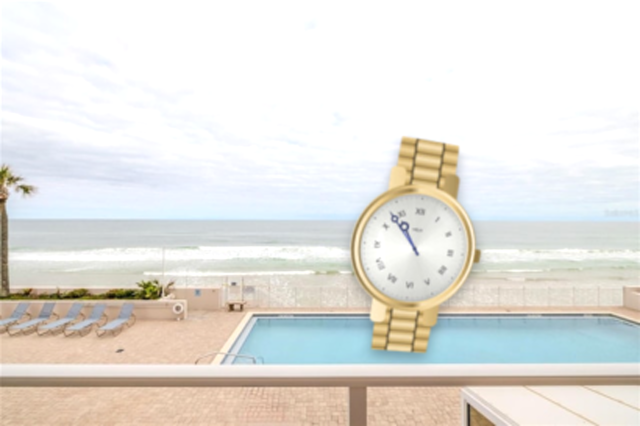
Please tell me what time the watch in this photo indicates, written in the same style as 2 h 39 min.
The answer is 10 h 53 min
